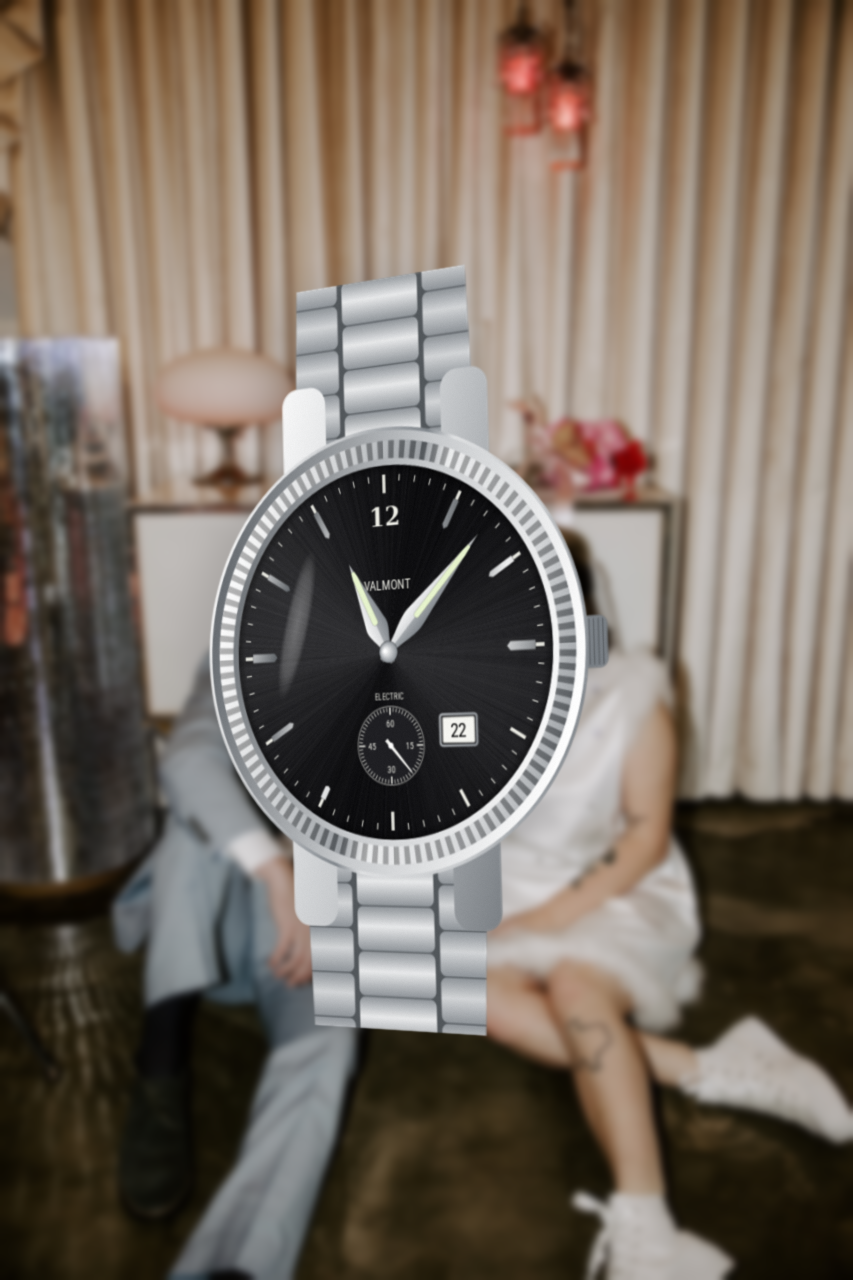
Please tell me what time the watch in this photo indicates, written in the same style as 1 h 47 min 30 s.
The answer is 11 h 07 min 23 s
